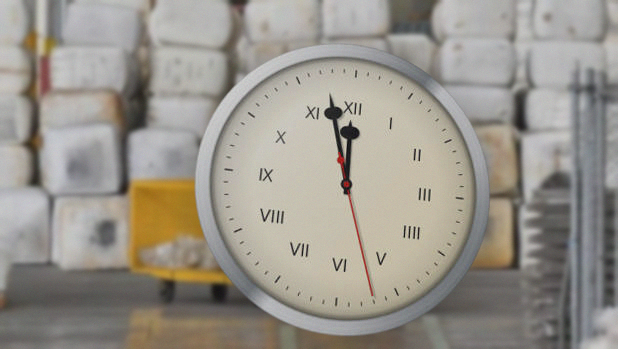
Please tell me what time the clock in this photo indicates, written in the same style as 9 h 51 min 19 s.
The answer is 11 h 57 min 27 s
